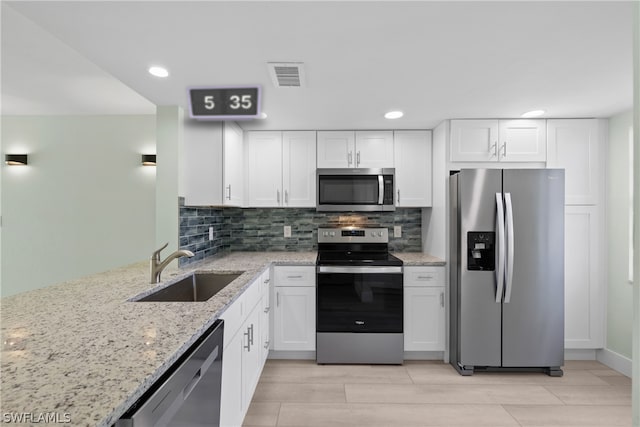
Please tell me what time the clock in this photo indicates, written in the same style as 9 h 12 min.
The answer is 5 h 35 min
